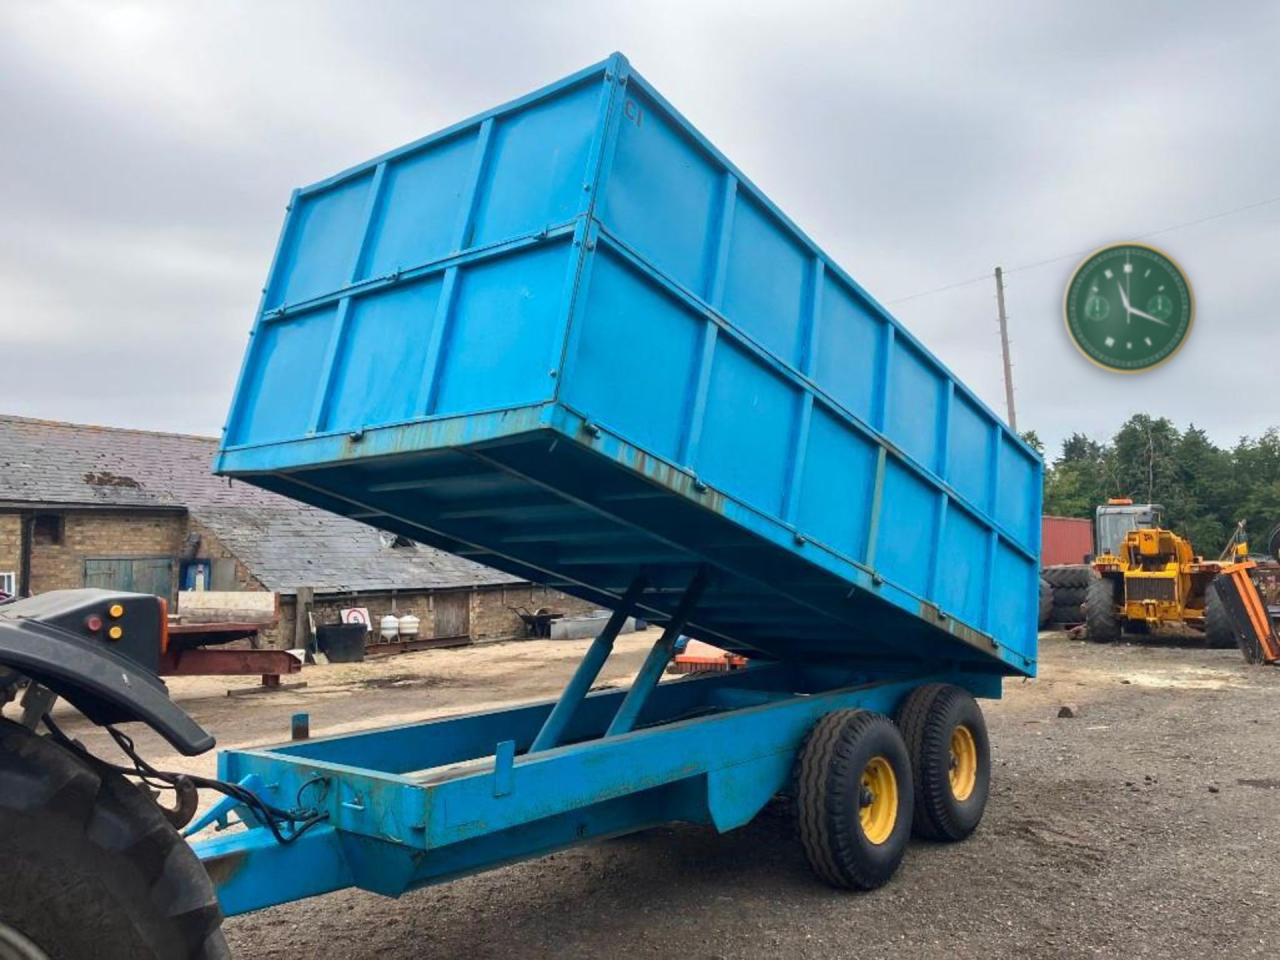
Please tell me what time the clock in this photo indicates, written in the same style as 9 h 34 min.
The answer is 11 h 19 min
